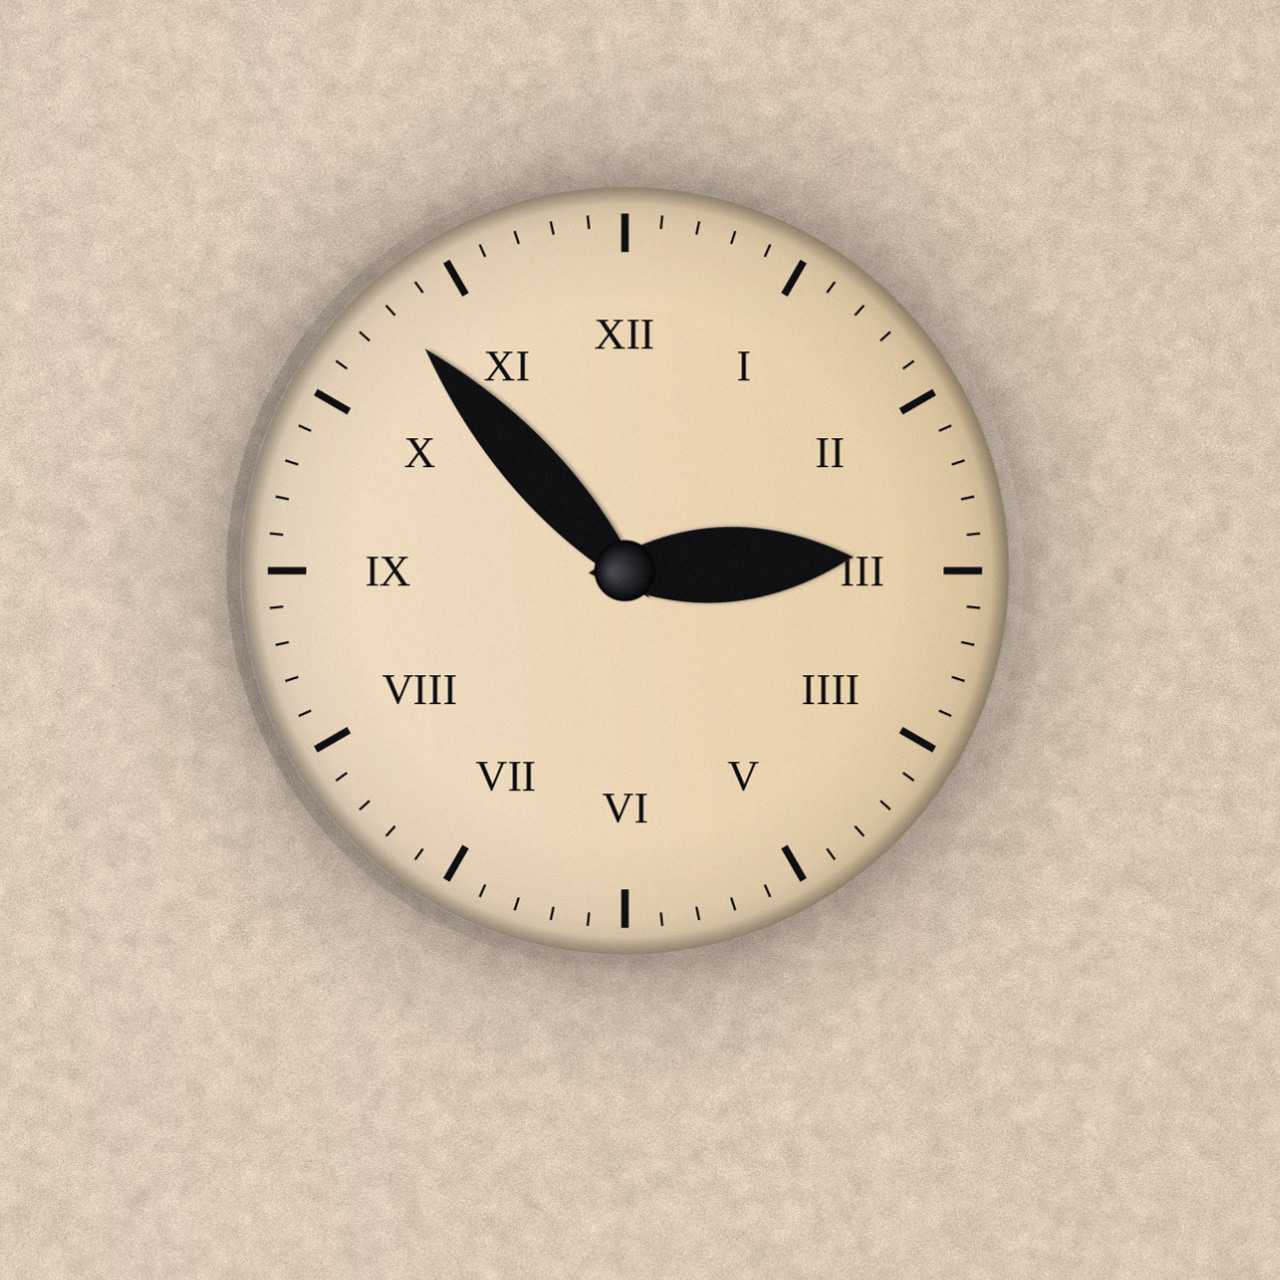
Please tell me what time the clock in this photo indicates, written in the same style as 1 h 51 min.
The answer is 2 h 53 min
